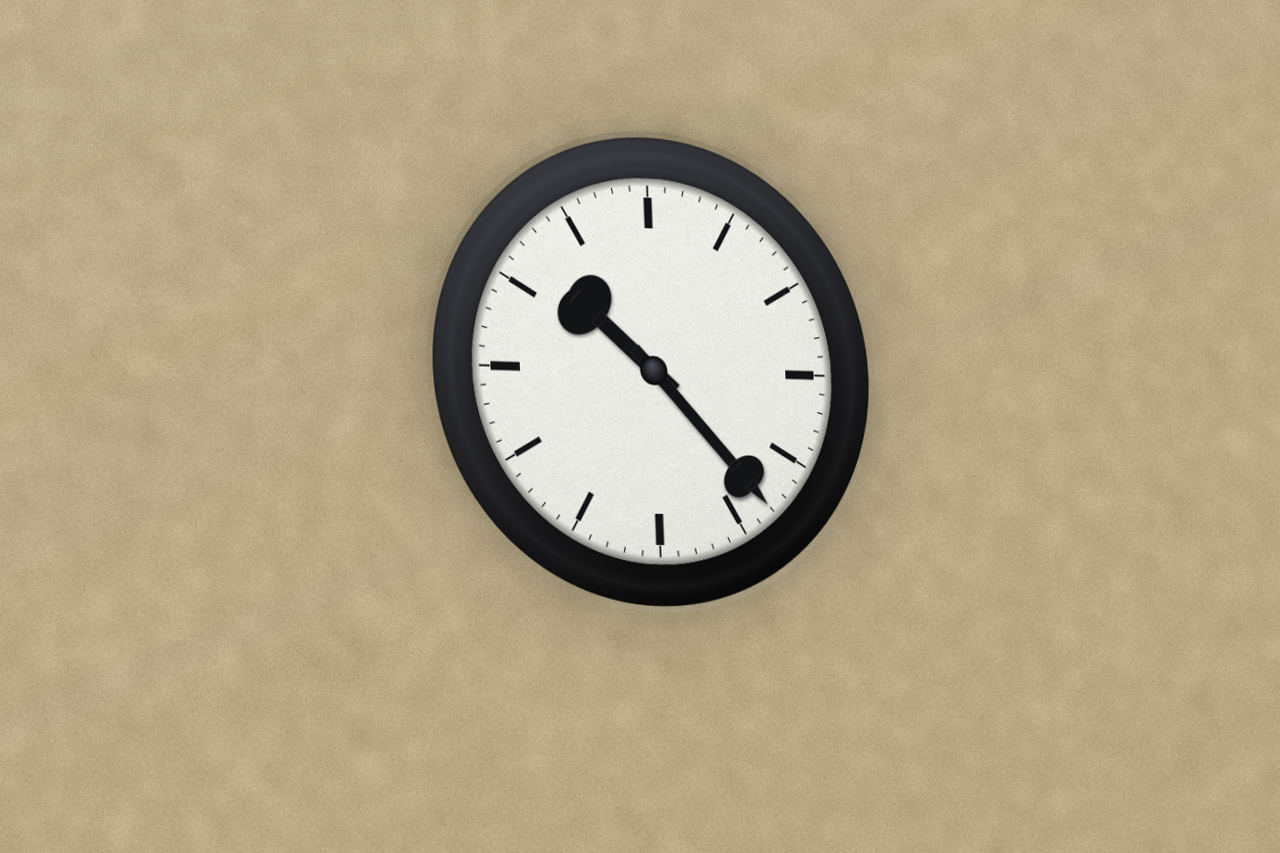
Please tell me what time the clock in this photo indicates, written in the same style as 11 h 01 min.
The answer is 10 h 23 min
